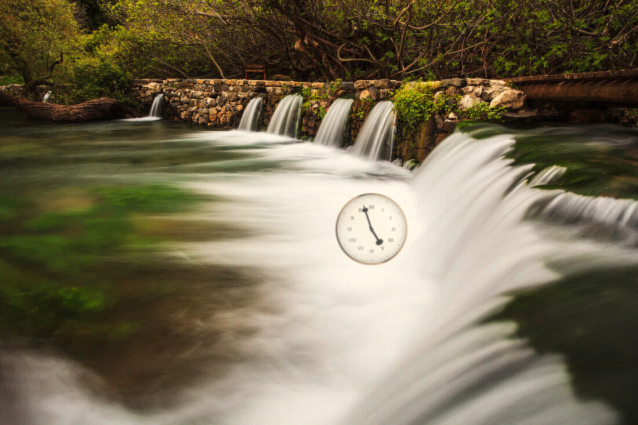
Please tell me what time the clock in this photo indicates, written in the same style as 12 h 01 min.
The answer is 4 h 57 min
